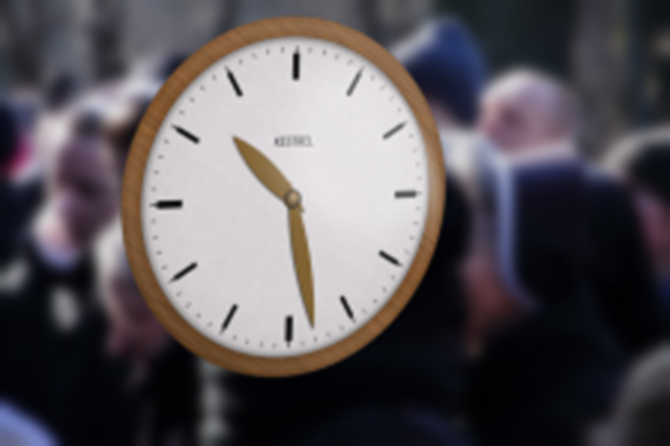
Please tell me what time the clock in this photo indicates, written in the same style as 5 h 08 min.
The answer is 10 h 28 min
